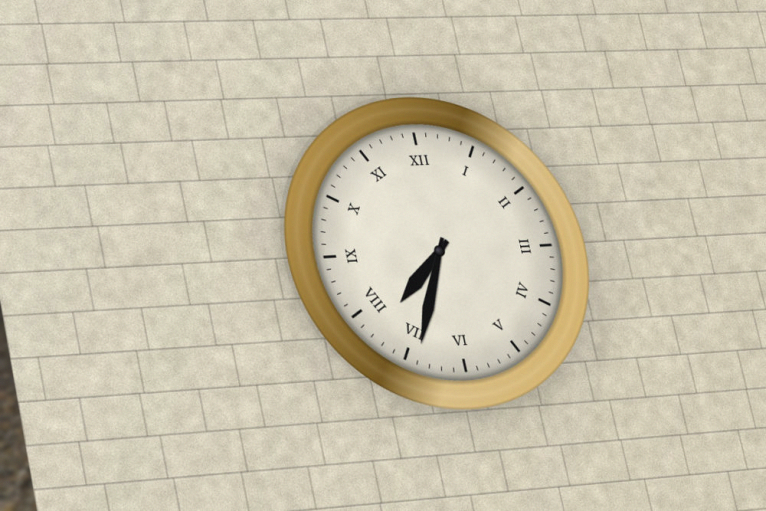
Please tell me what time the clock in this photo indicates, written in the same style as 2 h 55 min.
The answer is 7 h 34 min
